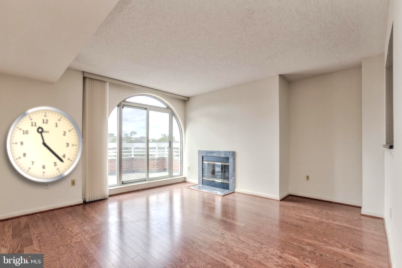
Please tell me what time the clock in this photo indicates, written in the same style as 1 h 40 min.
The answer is 11 h 22 min
